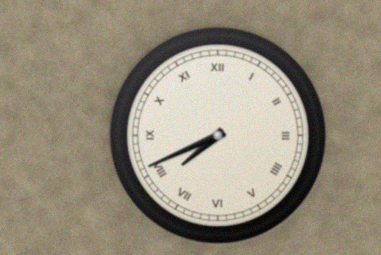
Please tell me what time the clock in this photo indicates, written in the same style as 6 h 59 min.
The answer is 7 h 41 min
